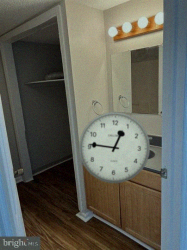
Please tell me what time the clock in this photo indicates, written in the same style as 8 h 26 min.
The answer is 12 h 46 min
